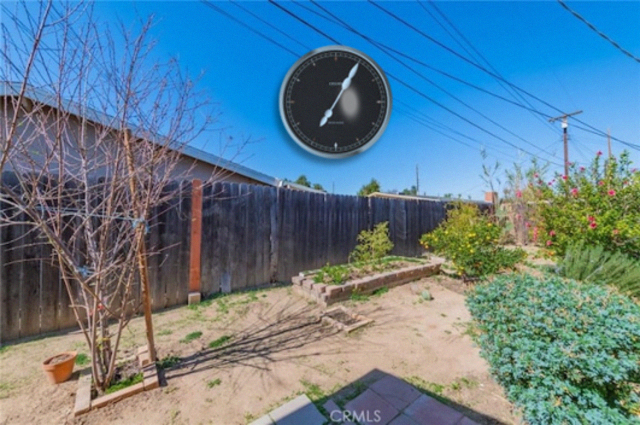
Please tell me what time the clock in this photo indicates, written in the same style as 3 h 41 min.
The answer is 7 h 05 min
